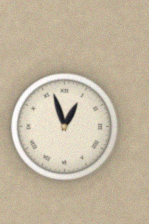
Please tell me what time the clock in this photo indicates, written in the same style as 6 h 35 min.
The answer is 12 h 57 min
